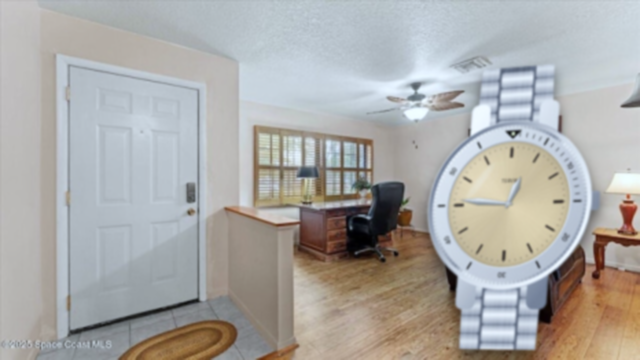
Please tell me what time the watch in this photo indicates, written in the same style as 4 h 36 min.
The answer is 12 h 46 min
